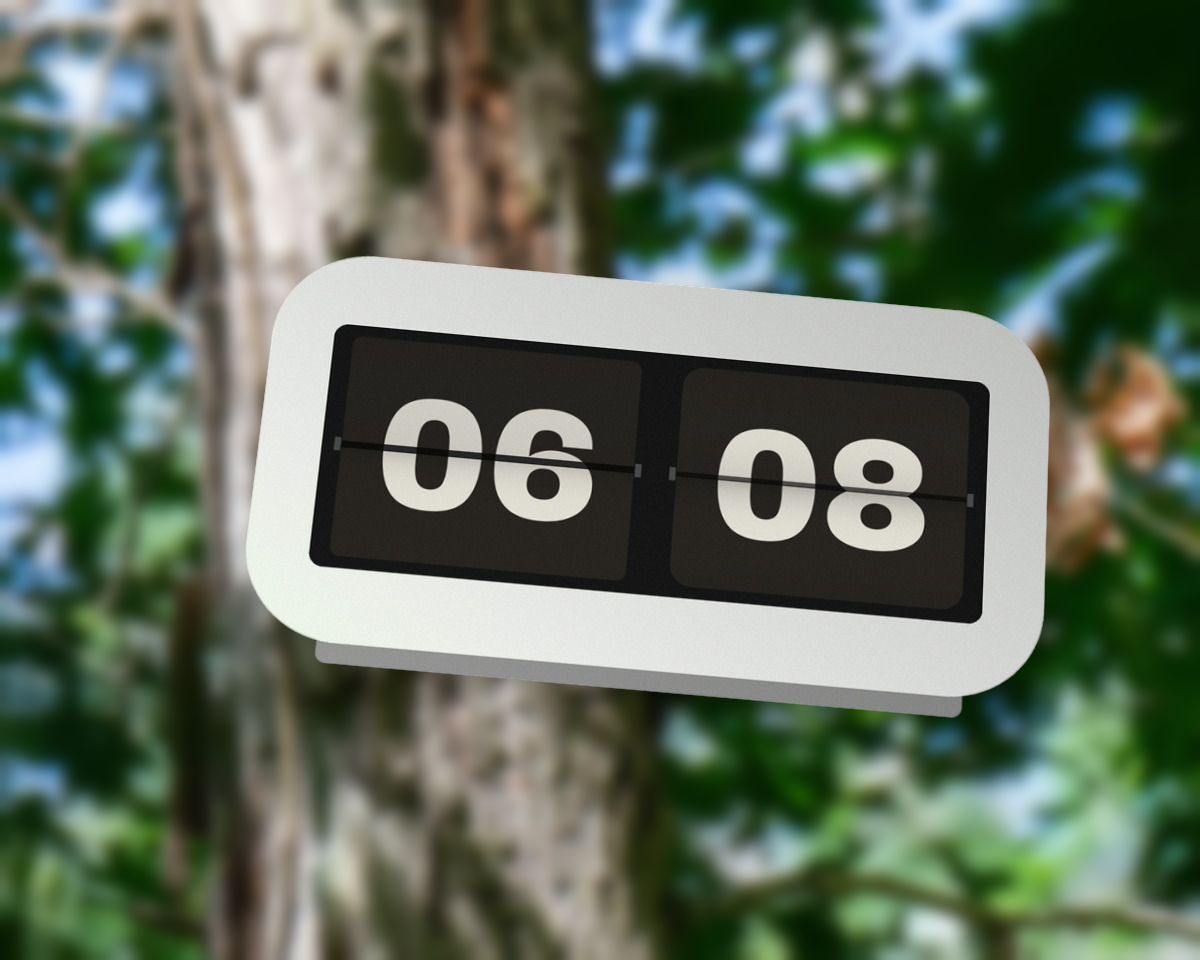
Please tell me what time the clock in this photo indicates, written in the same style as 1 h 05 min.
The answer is 6 h 08 min
